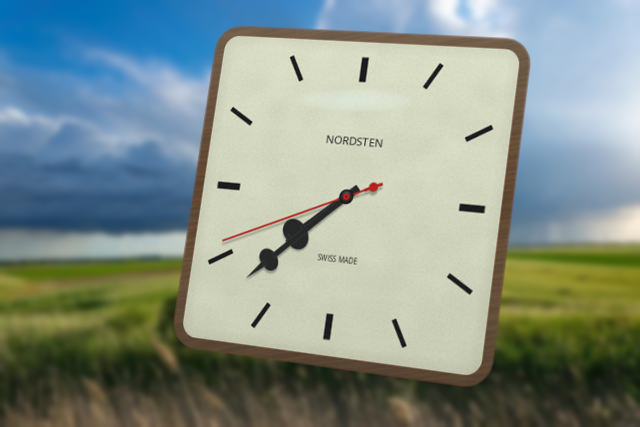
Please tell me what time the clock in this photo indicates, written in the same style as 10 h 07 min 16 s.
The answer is 7 h 37 min 41 s
